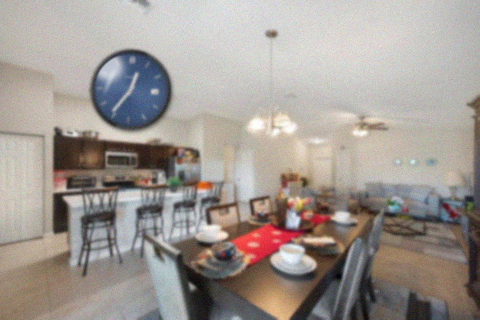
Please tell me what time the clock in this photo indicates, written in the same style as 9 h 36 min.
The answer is 12 h 36 min
